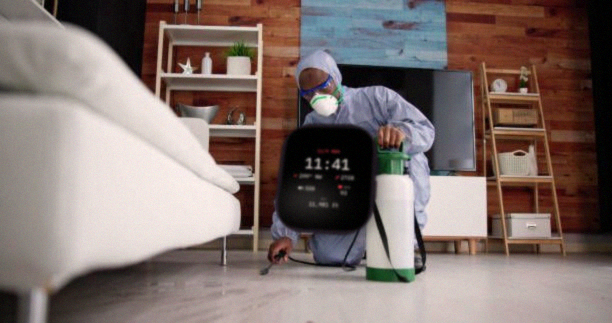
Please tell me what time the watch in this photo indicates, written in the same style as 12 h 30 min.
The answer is 11 h 41 min
